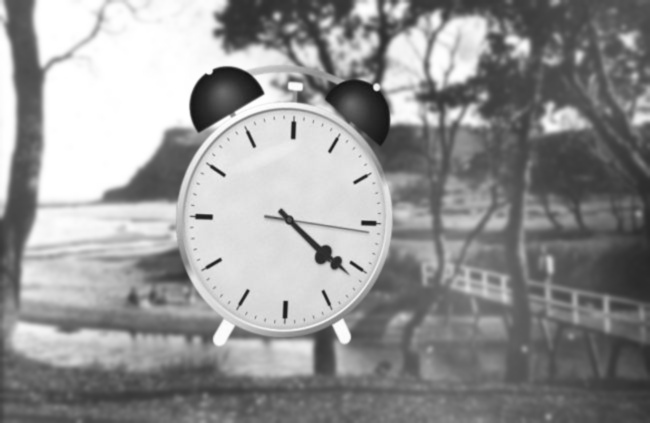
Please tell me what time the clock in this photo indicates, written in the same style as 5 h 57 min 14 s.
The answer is 4 h 21 min 16 s
